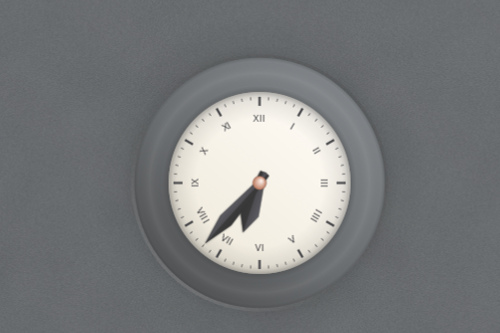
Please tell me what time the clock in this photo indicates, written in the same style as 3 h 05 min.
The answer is 6 h 37 min
